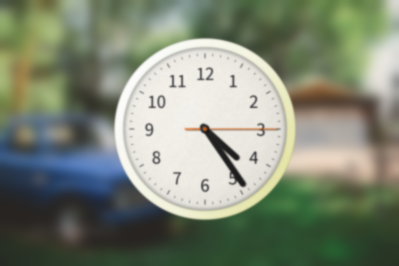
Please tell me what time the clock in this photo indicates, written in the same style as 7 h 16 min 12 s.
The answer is 4 h 24 min 15 s
